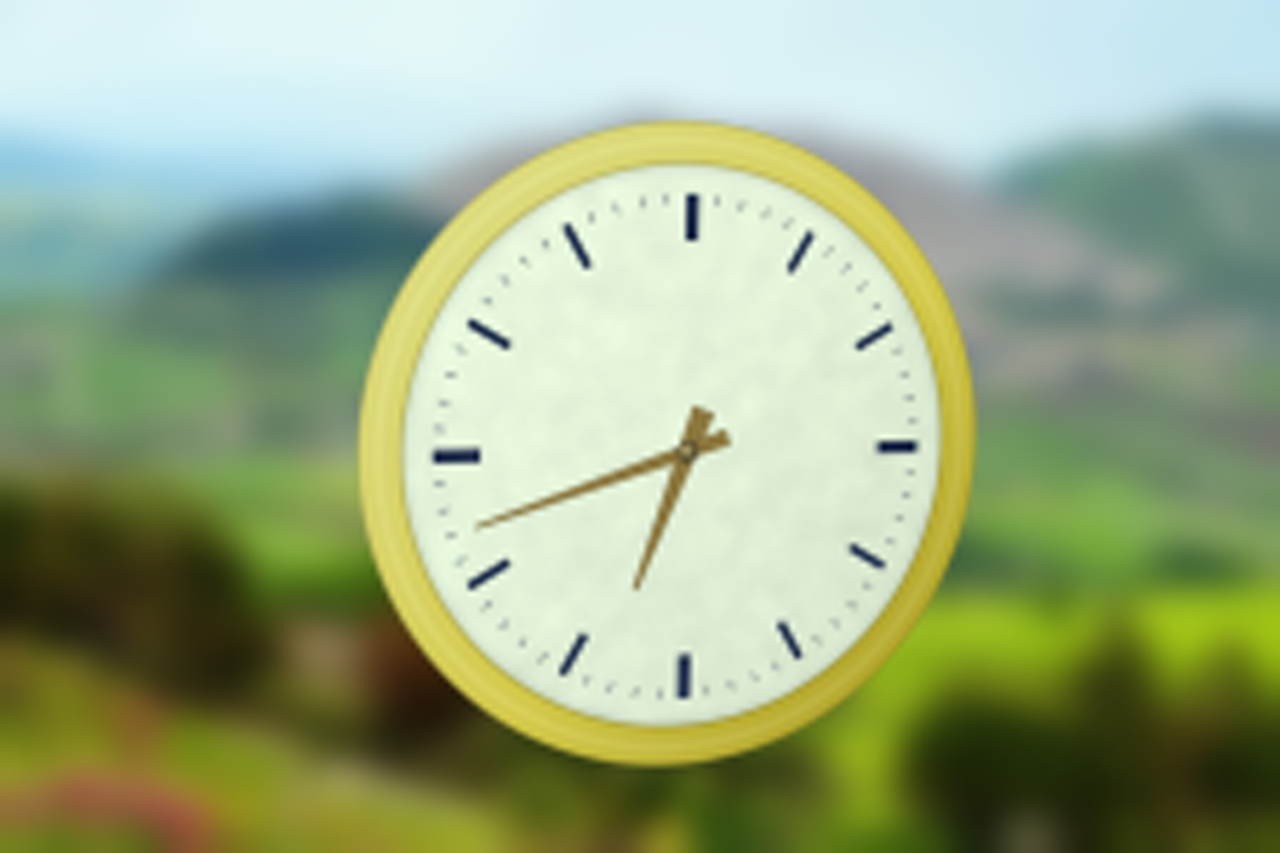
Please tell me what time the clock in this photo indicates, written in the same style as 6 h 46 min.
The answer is 6 h 42 min
